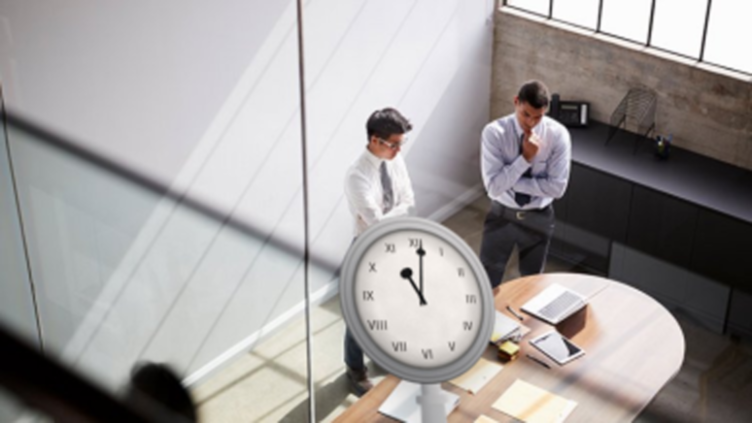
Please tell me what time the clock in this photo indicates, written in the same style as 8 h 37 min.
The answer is 11 h 01 min
